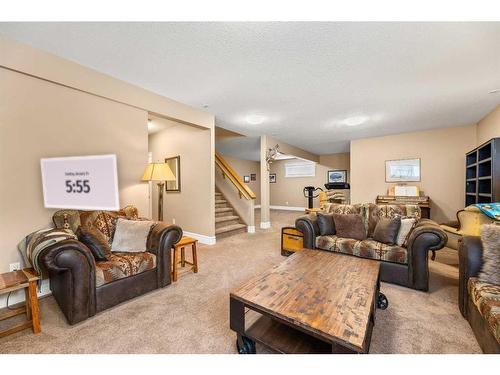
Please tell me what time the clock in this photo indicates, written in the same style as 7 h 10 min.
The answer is 5 h 55 min
